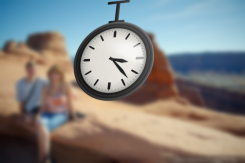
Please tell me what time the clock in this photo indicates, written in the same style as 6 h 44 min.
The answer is 3 h 23 min
